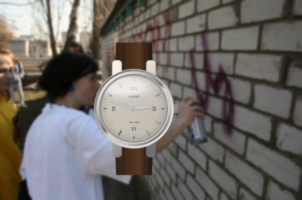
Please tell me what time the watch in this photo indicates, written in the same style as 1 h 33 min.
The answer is 2 h 48 min
